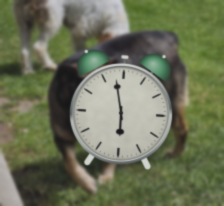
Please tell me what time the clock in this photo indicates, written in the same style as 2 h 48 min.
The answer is 5 h 58 min
